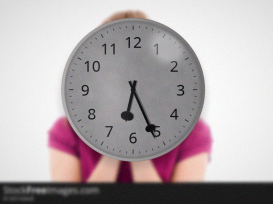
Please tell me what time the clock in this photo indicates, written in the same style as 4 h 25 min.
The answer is 6 h 26 min
